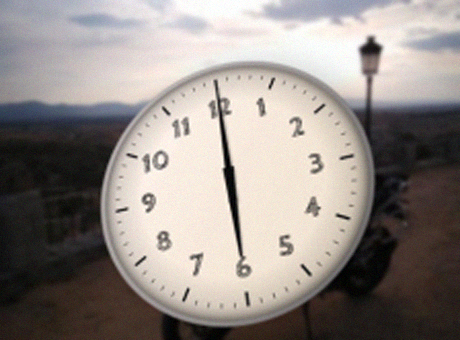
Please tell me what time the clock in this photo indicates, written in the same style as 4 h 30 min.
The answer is 6 h 00 min
